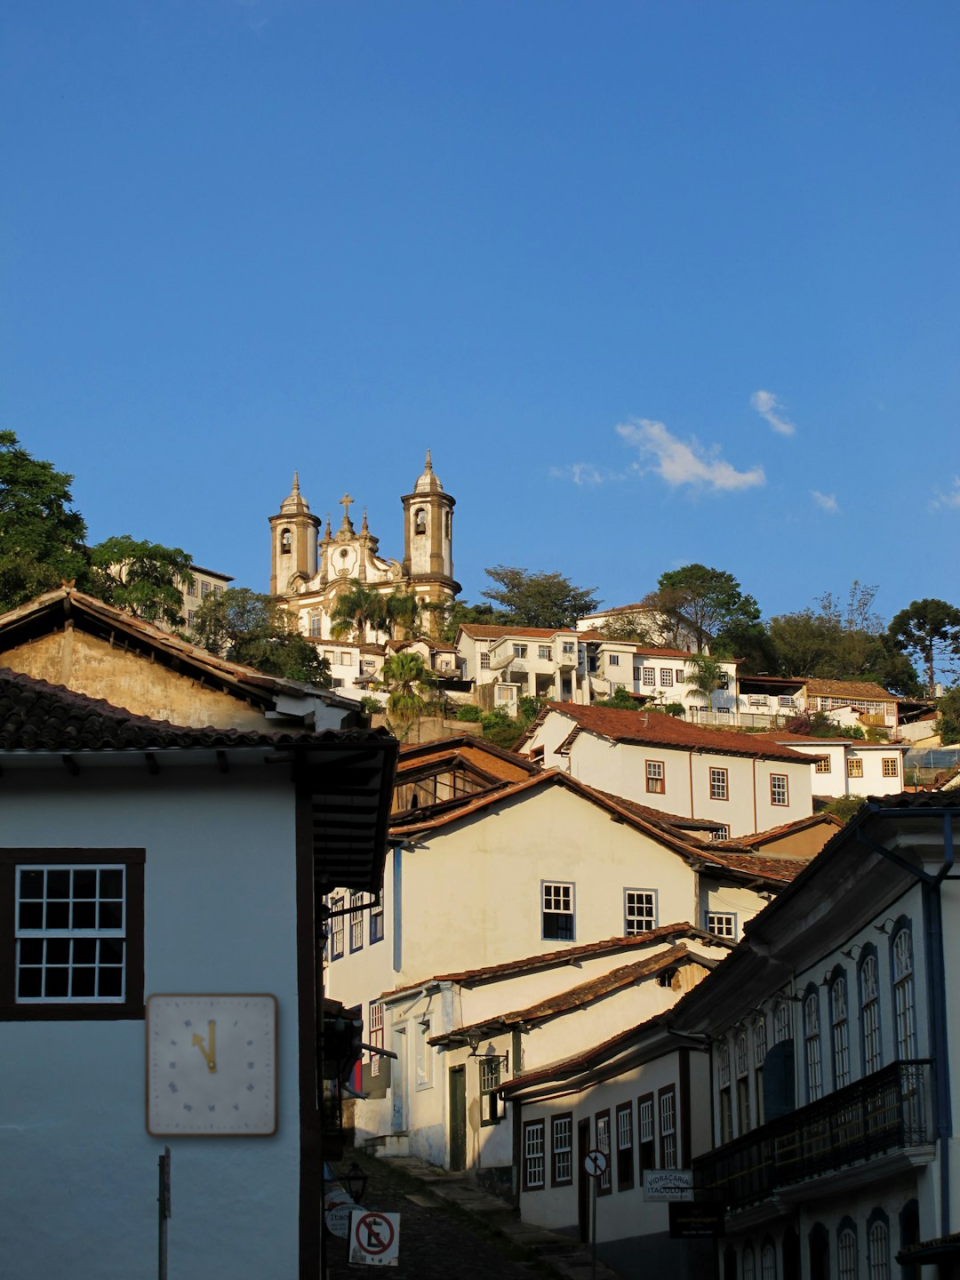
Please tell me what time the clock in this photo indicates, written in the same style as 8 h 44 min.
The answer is 11 h 00 min
